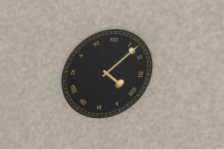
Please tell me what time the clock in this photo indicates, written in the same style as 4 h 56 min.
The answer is 4 h 07 min
